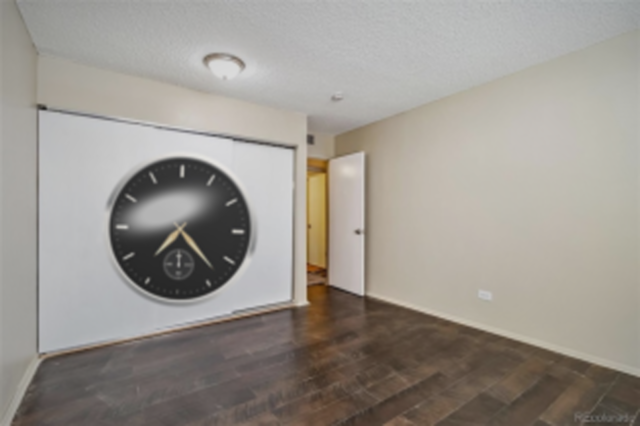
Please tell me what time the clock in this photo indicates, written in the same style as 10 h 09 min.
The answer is 7 h 23 min
